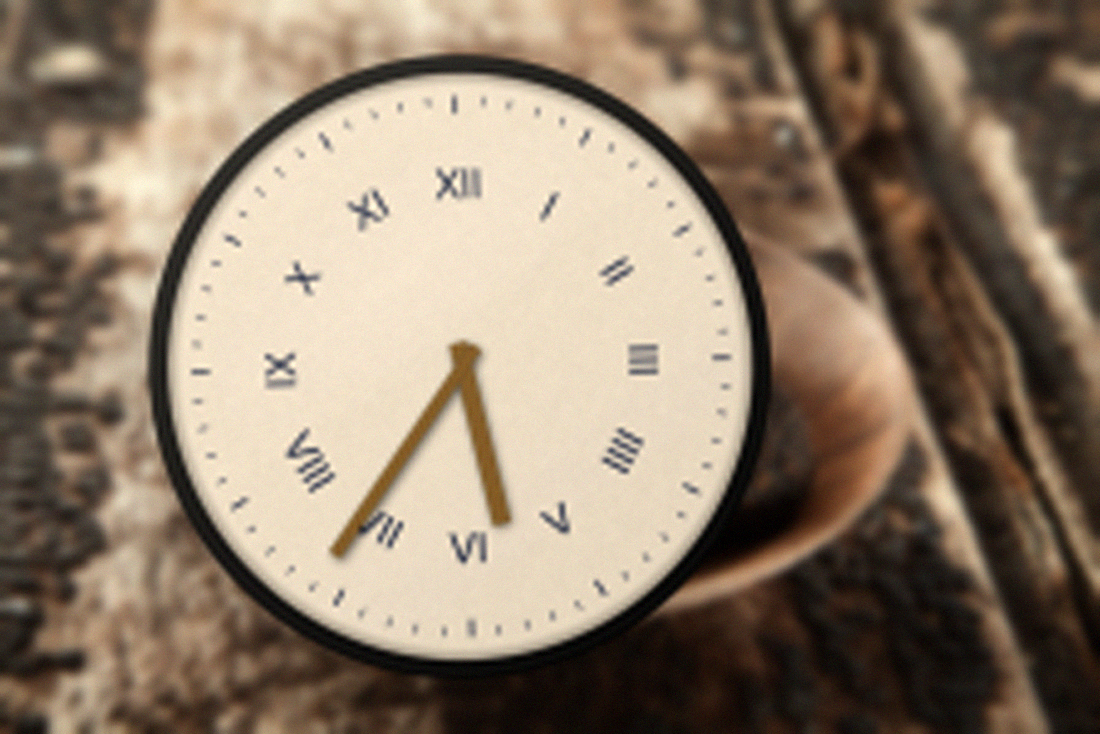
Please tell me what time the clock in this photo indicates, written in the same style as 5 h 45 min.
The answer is 5 h 36 min
